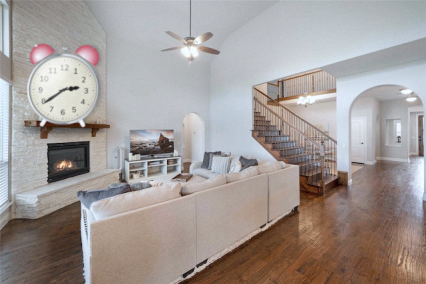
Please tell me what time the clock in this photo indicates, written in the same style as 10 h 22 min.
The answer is 2 h 39 min
